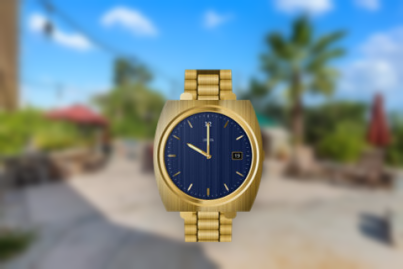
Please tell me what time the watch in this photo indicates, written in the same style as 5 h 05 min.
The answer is 10 h 00 min
